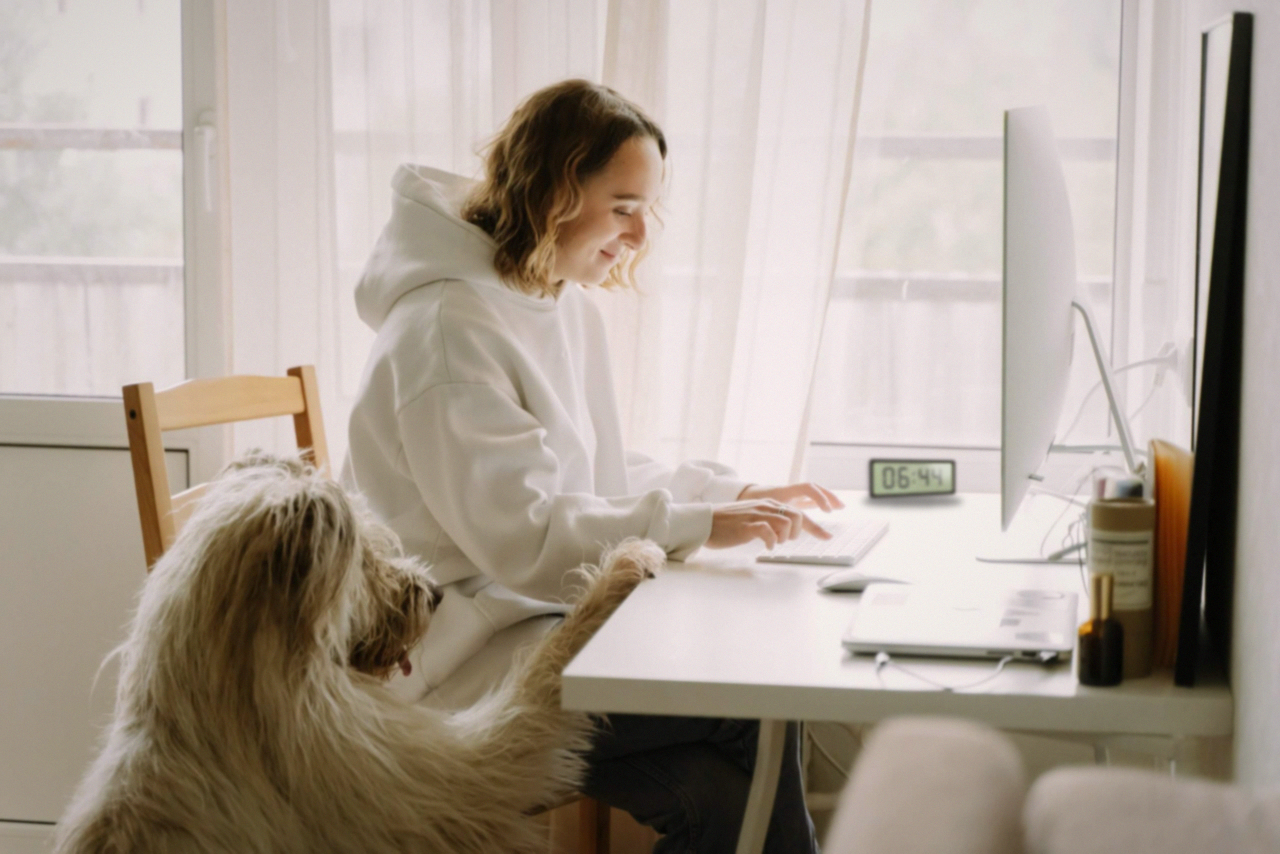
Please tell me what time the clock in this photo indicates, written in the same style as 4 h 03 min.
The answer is 6 h 44 min
